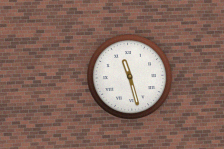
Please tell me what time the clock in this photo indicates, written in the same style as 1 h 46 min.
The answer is 11 h 28 min
